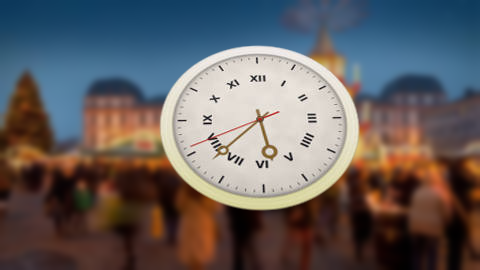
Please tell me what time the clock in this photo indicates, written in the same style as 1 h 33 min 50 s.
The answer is 5 h 37 min 41 s
